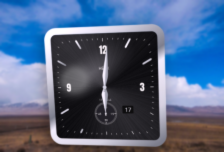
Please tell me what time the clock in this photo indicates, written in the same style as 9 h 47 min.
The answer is 6 h 01 min
